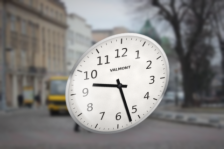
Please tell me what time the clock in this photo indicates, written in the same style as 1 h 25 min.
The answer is 9 h 27 min
